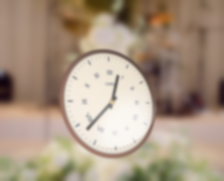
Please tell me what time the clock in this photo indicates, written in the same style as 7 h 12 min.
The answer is 12 h 38 min
